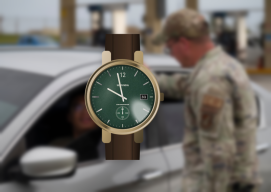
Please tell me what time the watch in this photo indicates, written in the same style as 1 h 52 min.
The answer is 9 h 58 min
